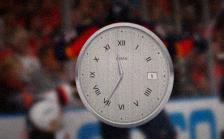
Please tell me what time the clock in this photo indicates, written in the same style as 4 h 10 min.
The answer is 11 h 35 min
